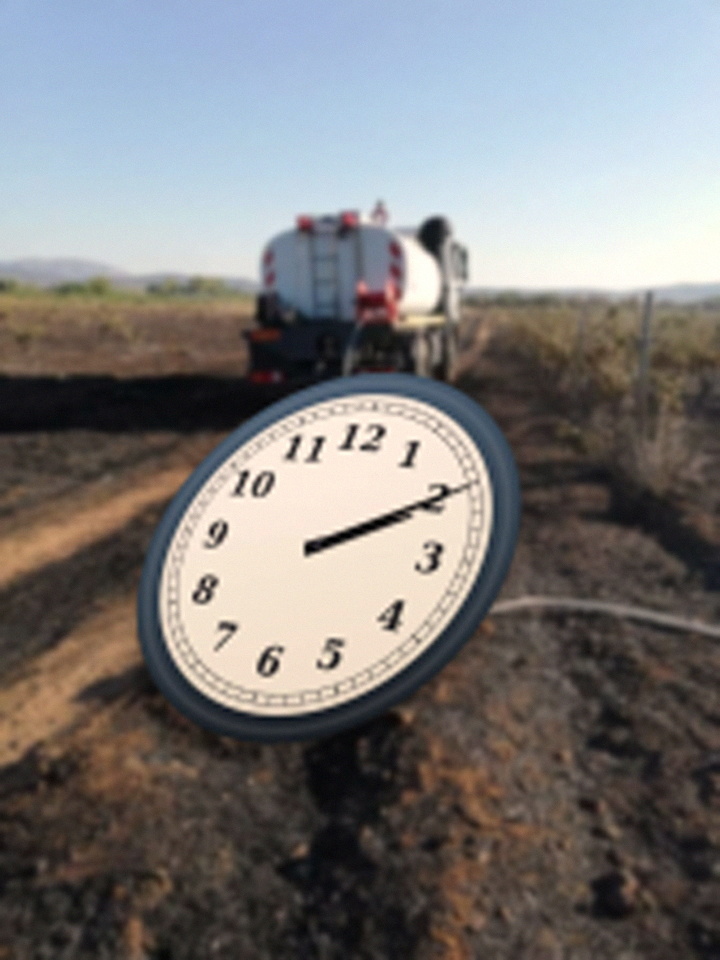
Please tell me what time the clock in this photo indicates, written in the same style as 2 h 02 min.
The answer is 2 h 10 min
